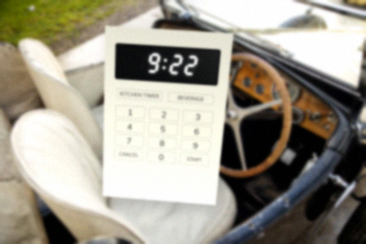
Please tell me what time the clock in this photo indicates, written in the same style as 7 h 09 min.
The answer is 9 h 22 min
